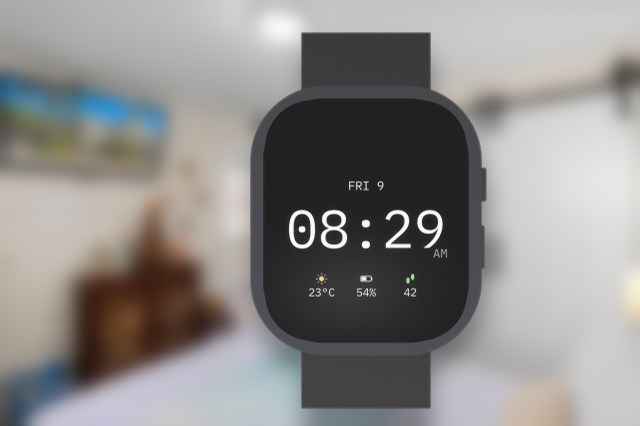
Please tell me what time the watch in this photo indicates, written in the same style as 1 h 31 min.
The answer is 8 h 29 min
